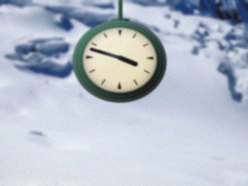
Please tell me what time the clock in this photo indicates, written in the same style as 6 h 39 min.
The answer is 3 h 48 min
